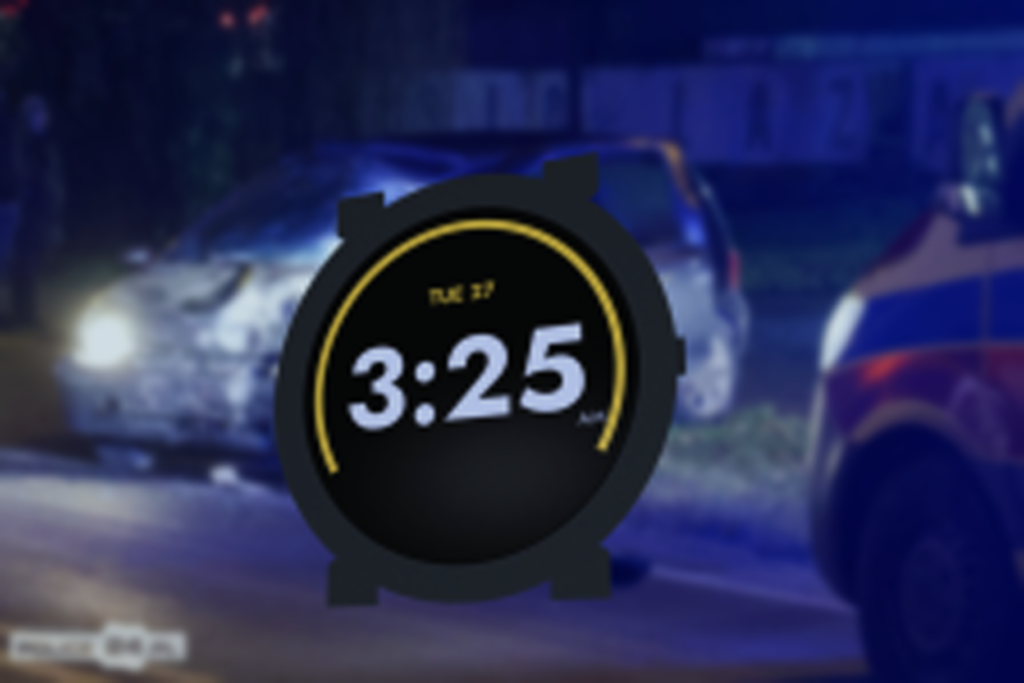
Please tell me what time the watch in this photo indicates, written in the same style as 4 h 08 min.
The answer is 3 h 25 min
